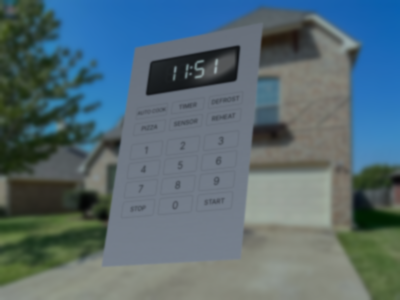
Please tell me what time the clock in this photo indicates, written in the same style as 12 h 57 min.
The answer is 11 h 51 min
